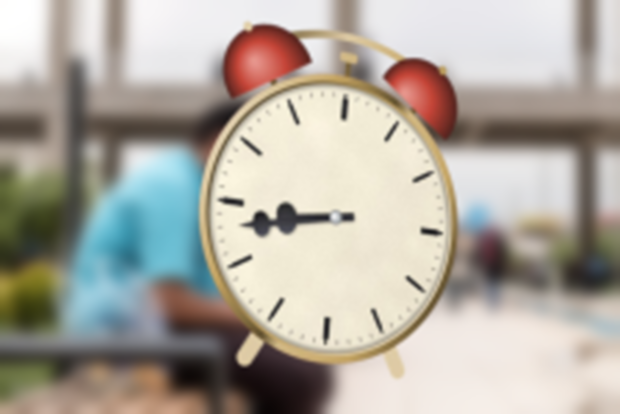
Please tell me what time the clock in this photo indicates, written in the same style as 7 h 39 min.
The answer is 8 h 43 min
